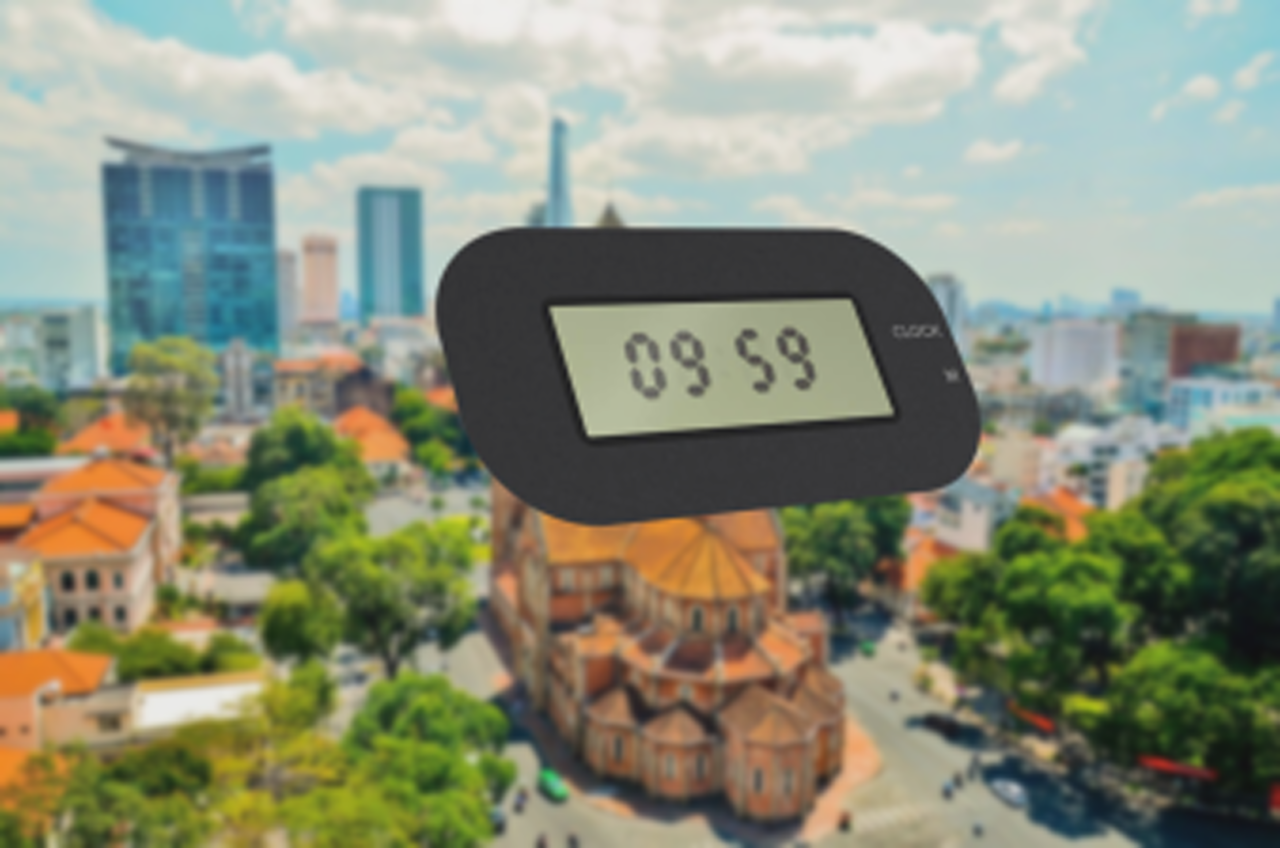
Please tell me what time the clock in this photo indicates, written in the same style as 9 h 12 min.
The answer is 9 h 59 min
